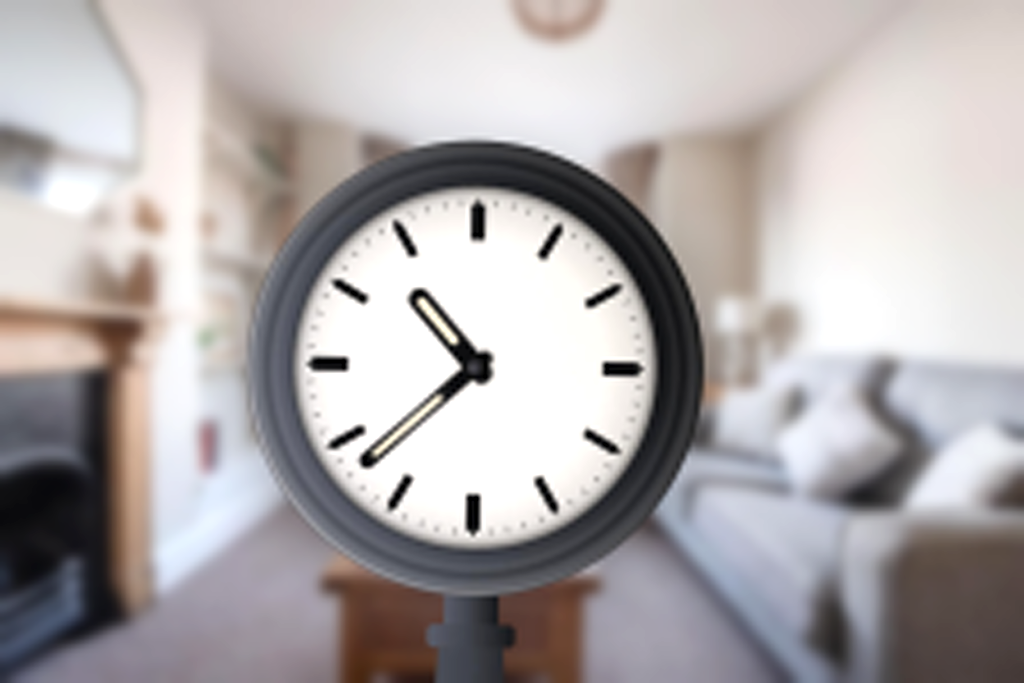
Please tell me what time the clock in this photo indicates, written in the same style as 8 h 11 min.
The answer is 10 h 38 min
